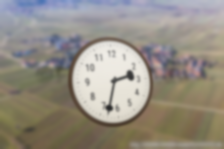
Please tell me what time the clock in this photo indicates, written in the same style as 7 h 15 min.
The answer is 2 h 33 min
